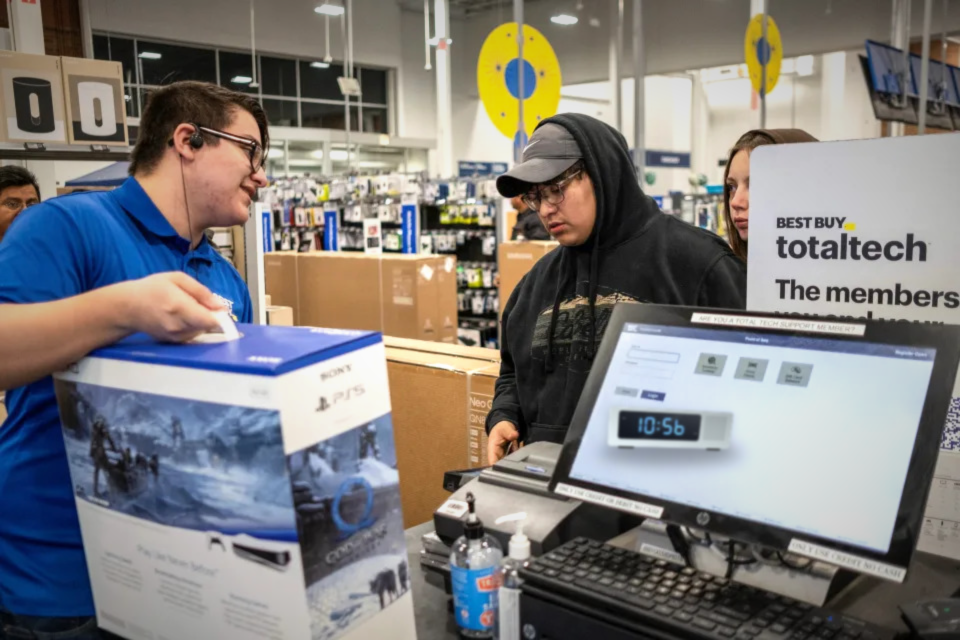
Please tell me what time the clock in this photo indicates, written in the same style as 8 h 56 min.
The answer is 10 h 56 min
